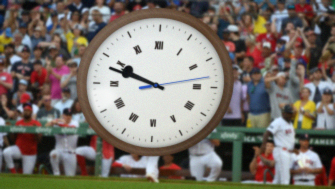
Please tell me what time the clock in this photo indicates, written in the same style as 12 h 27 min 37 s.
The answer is 9 h 48 min 13 s
